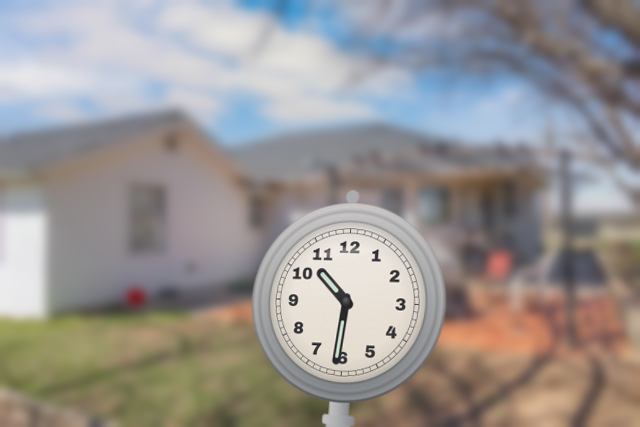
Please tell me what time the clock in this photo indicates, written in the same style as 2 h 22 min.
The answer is 10 h 31 min
